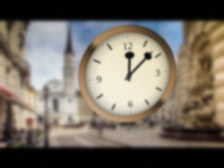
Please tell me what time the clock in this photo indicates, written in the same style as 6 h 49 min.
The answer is 12 h 08 min
